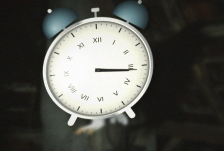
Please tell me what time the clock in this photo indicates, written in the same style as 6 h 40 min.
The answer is 3 h 16 min
